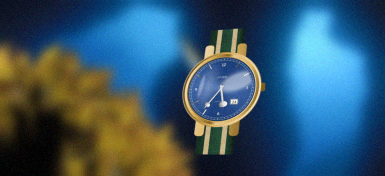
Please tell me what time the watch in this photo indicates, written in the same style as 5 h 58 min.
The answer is 5 h 36 min
